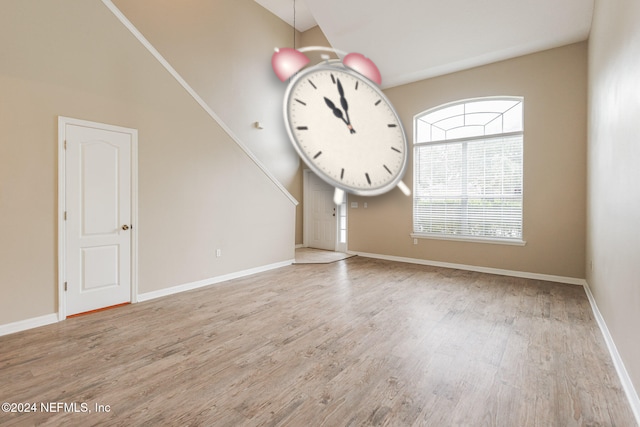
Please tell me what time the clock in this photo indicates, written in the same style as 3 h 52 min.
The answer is 11 h 01 min
